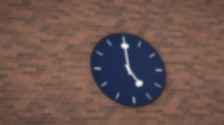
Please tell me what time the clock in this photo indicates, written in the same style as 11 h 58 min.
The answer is 5 h 00 min
